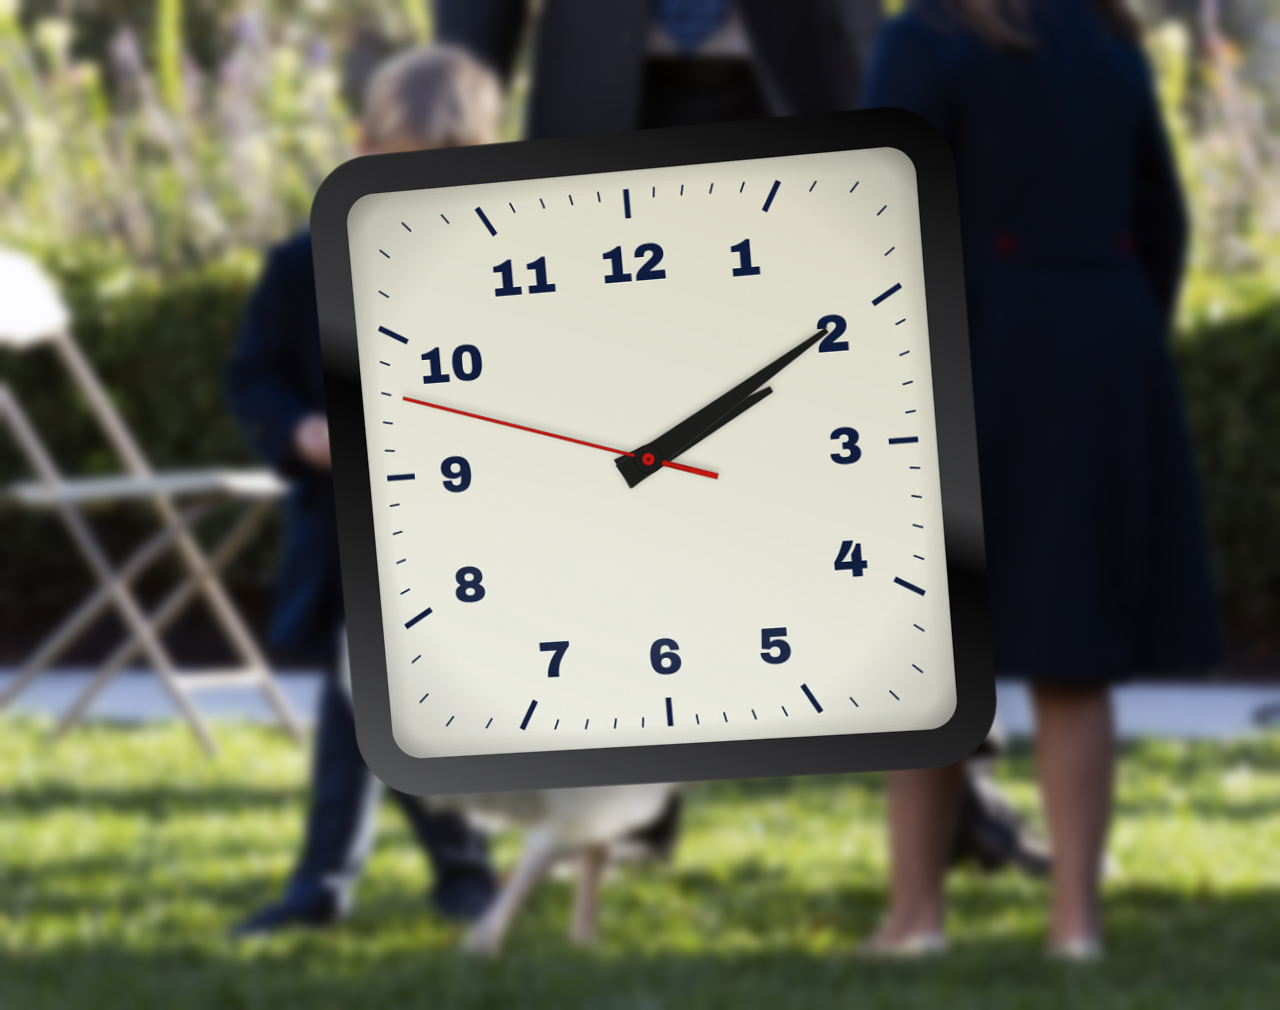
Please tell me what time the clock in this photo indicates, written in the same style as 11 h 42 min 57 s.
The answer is 2 h 09 min 48 s
